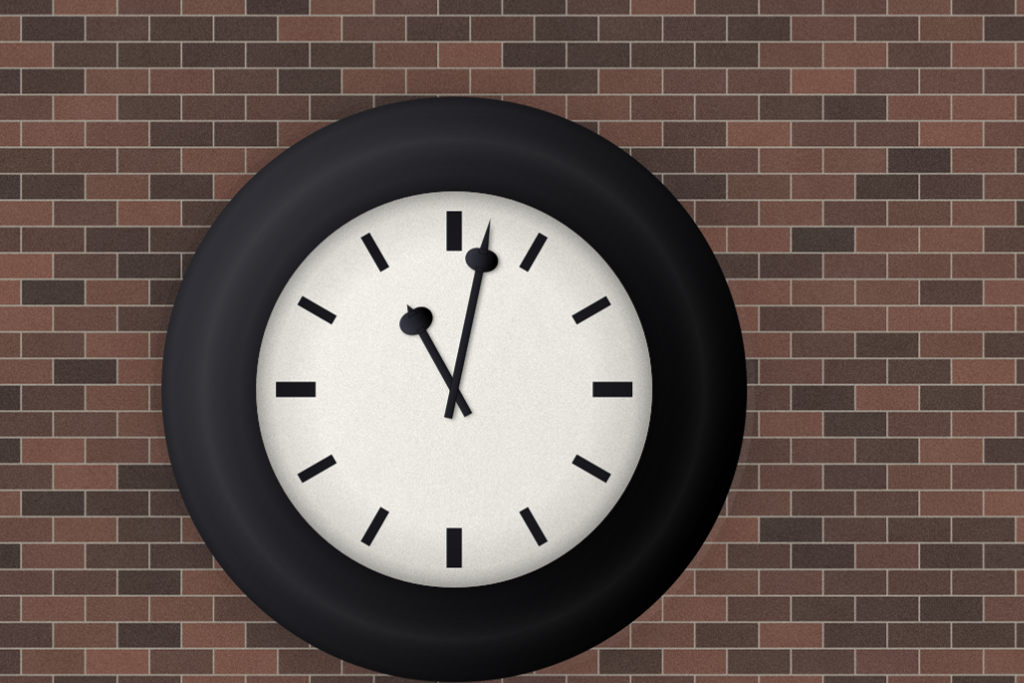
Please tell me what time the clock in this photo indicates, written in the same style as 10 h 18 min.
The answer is 11 h 02 min
